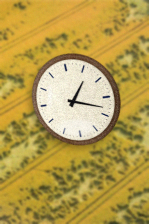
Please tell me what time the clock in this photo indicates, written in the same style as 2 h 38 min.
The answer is 1 h 18 min
